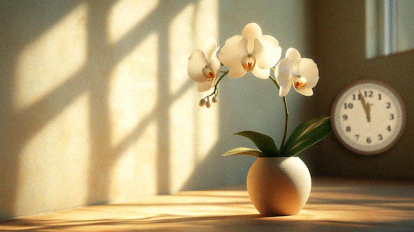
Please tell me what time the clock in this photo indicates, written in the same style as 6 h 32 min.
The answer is 11 h 57 min
